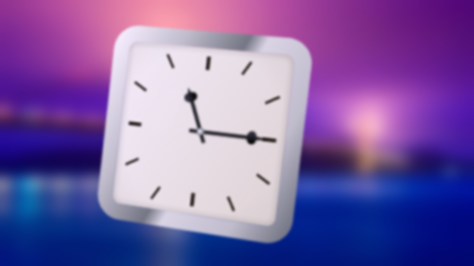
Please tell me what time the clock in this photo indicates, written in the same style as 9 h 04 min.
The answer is 11 h 15 min
